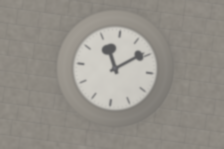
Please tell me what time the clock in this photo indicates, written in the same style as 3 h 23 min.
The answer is 11 h 09 min
